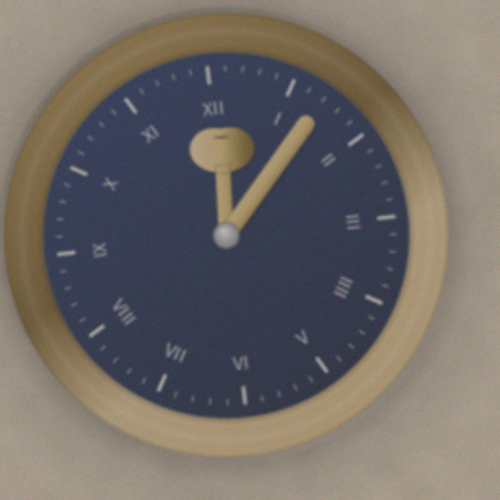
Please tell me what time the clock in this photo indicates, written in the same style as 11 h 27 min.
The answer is 12 h 07 min
